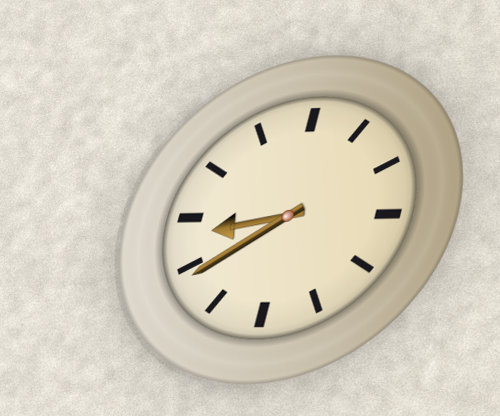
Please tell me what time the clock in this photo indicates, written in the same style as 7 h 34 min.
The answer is 8 h 39 min
